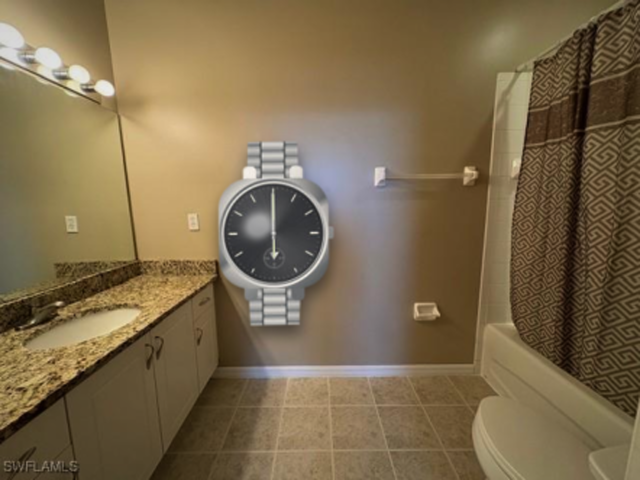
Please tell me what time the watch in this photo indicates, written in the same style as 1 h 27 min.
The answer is 6 h 00 min
